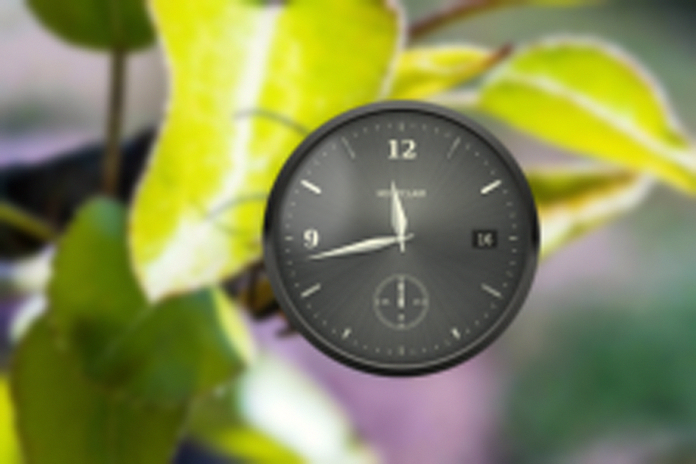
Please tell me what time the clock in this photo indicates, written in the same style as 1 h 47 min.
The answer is 11 h 43 min
